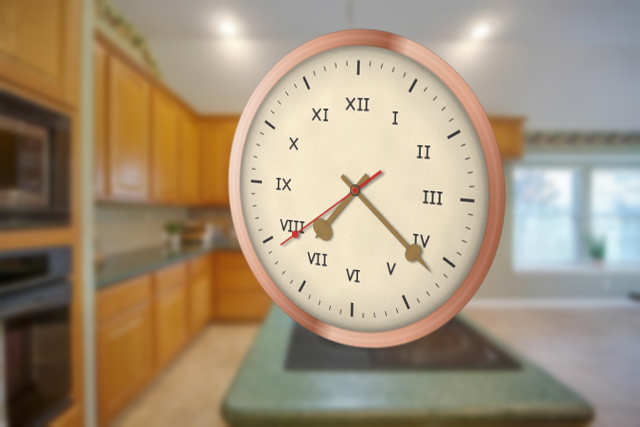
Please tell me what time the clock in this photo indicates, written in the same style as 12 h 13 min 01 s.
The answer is 7 h 21 min 39 s
